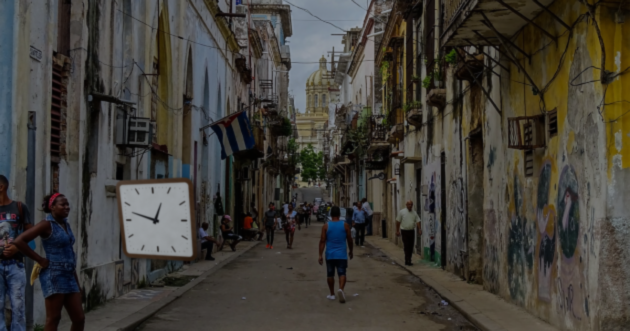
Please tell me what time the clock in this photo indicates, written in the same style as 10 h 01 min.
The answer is 12 h 48 min
